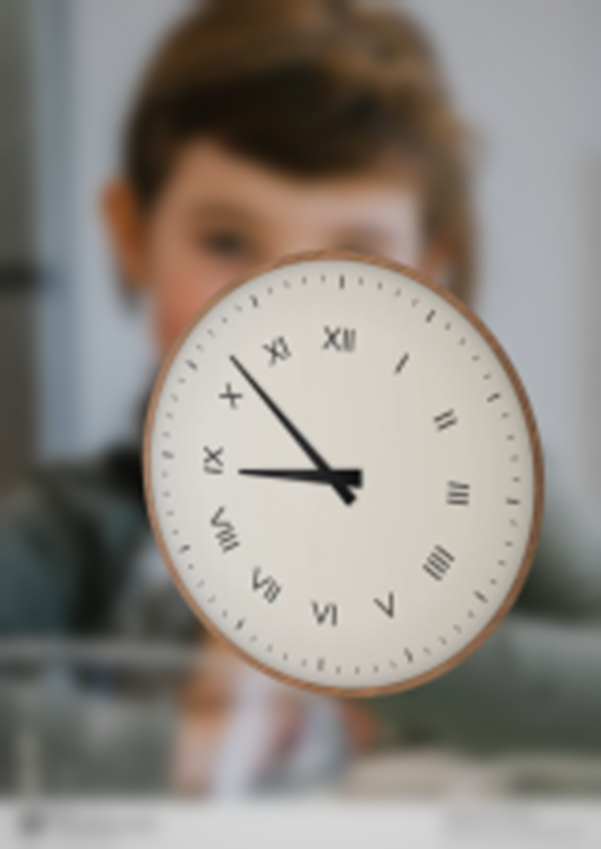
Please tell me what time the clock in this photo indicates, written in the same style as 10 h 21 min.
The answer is 8 h 52 min
